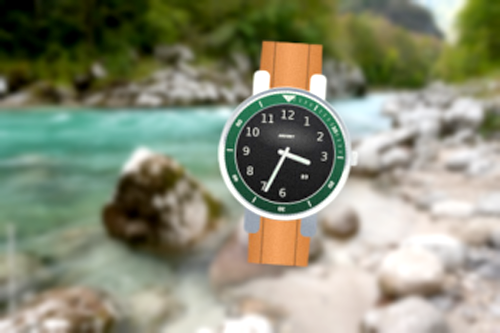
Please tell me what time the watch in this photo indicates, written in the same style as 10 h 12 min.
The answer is 3 h 34 min
